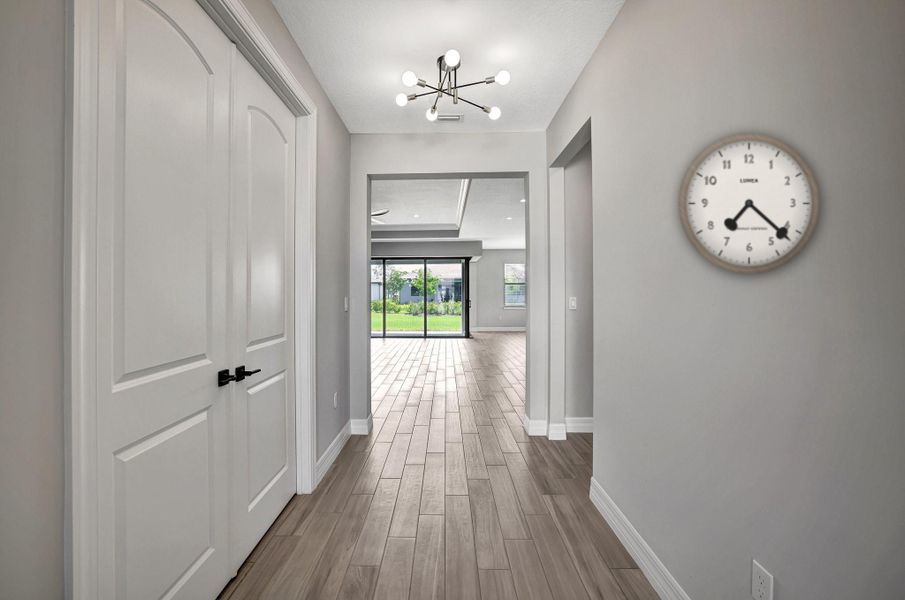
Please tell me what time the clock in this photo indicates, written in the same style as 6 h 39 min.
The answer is 7 h 22 min
